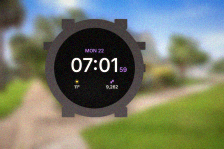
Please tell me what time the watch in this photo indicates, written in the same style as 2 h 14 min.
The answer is 7 h 01 min
